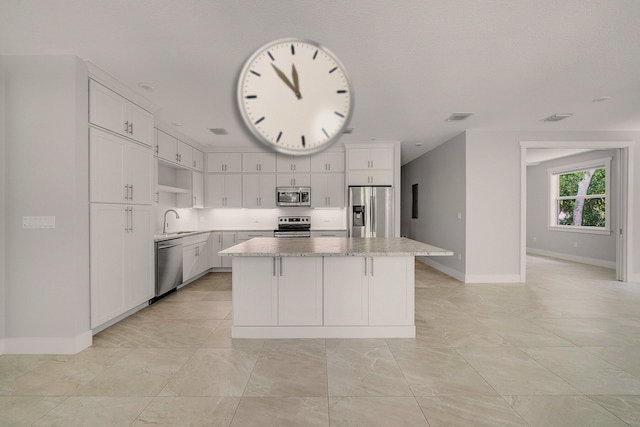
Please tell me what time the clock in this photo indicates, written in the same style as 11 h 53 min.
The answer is 11 h 54 min
